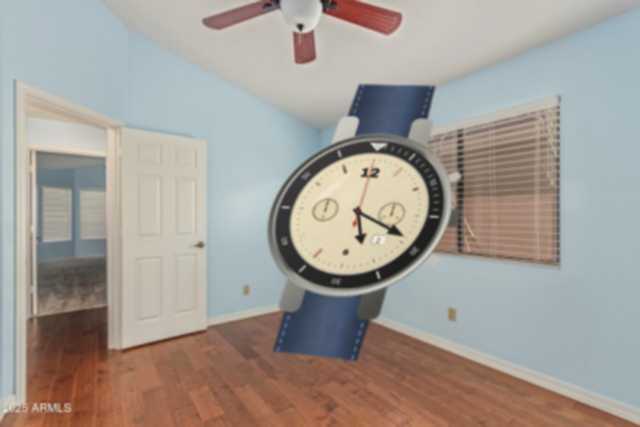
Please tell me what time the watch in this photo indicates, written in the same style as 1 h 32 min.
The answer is 5 h 19 min
